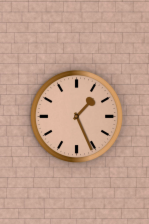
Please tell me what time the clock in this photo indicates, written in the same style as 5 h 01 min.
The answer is 1 h 26 min
